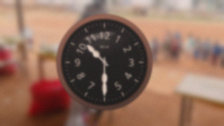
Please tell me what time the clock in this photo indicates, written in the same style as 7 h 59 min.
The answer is 10 h 30 min
